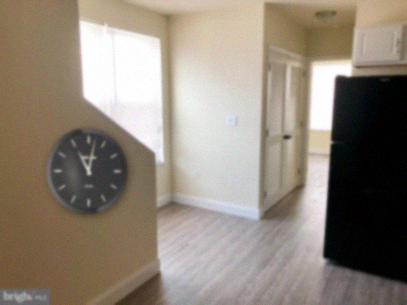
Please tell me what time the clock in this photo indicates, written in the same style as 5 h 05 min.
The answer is 11 h 02 min
